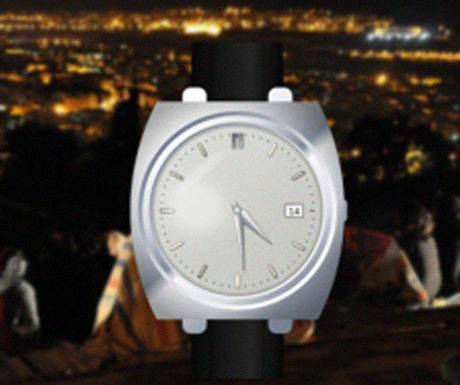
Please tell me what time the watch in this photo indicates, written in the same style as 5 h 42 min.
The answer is 4 h 29 min
